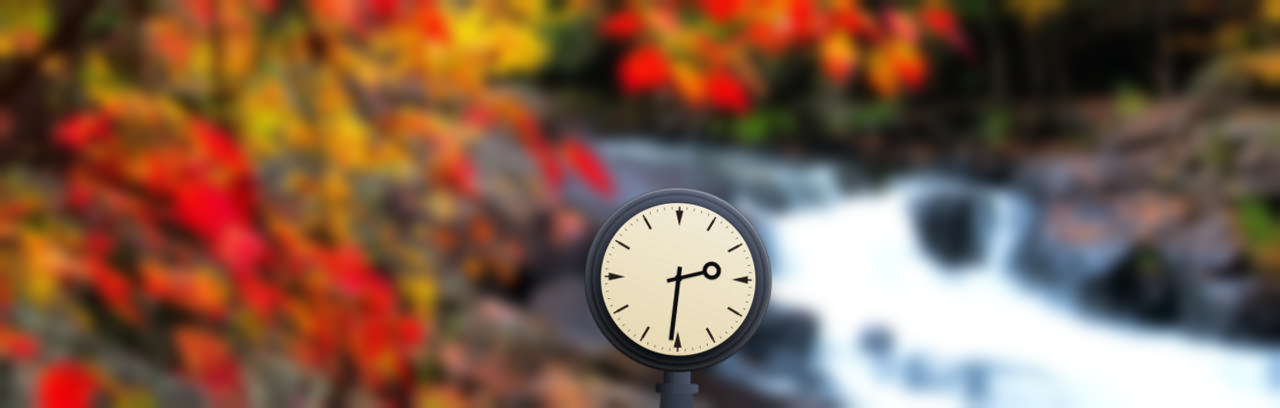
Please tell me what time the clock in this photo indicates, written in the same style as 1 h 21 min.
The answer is 2 h 31 min
